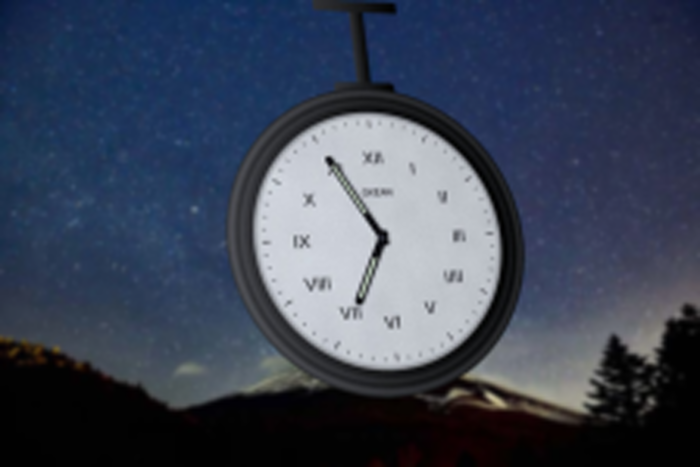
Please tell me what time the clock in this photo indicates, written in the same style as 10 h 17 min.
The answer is 6 h 55 min
